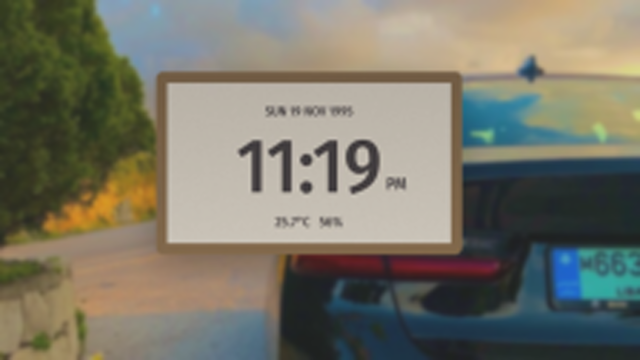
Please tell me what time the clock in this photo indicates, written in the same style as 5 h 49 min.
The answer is 11 h 19 min
